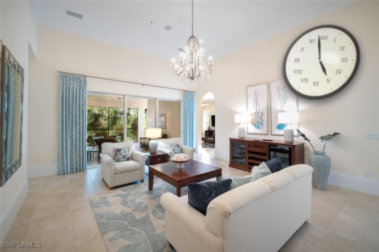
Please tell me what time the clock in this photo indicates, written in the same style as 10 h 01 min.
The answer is 4 h 58 min
